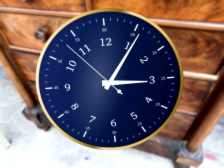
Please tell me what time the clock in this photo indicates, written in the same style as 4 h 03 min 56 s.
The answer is 3 h 05 min 53 s
